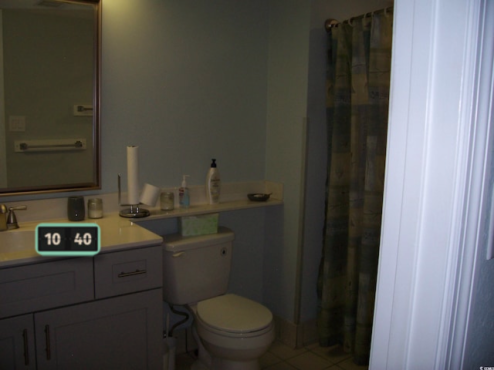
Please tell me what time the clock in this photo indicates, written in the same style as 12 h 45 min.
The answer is 10 h 40 min
